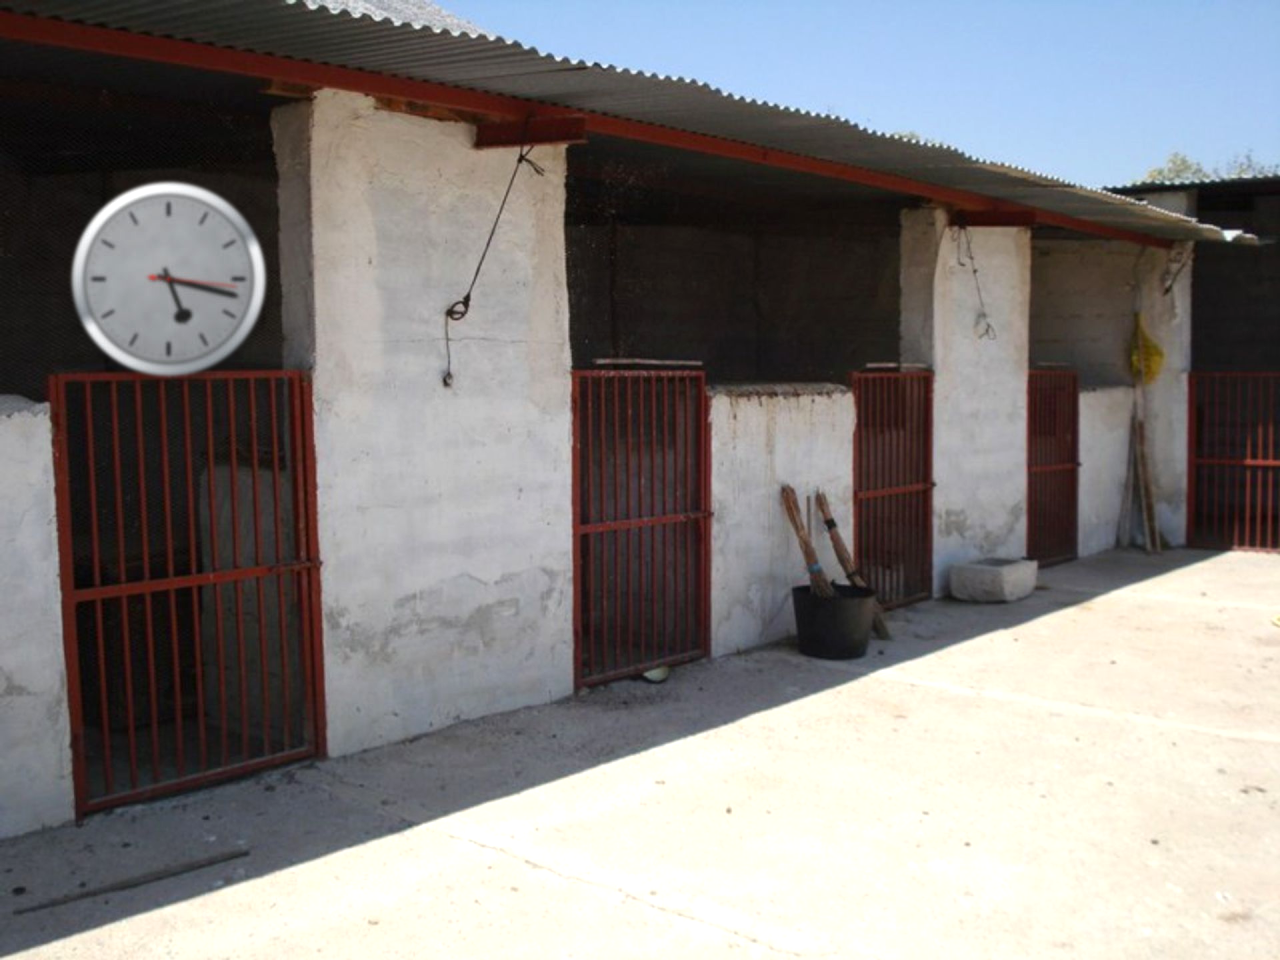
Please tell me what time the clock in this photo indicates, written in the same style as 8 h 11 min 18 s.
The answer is 5 h 17 min 16 s
